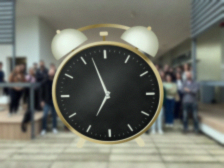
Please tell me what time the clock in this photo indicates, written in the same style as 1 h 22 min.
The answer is 6 h 57 min
